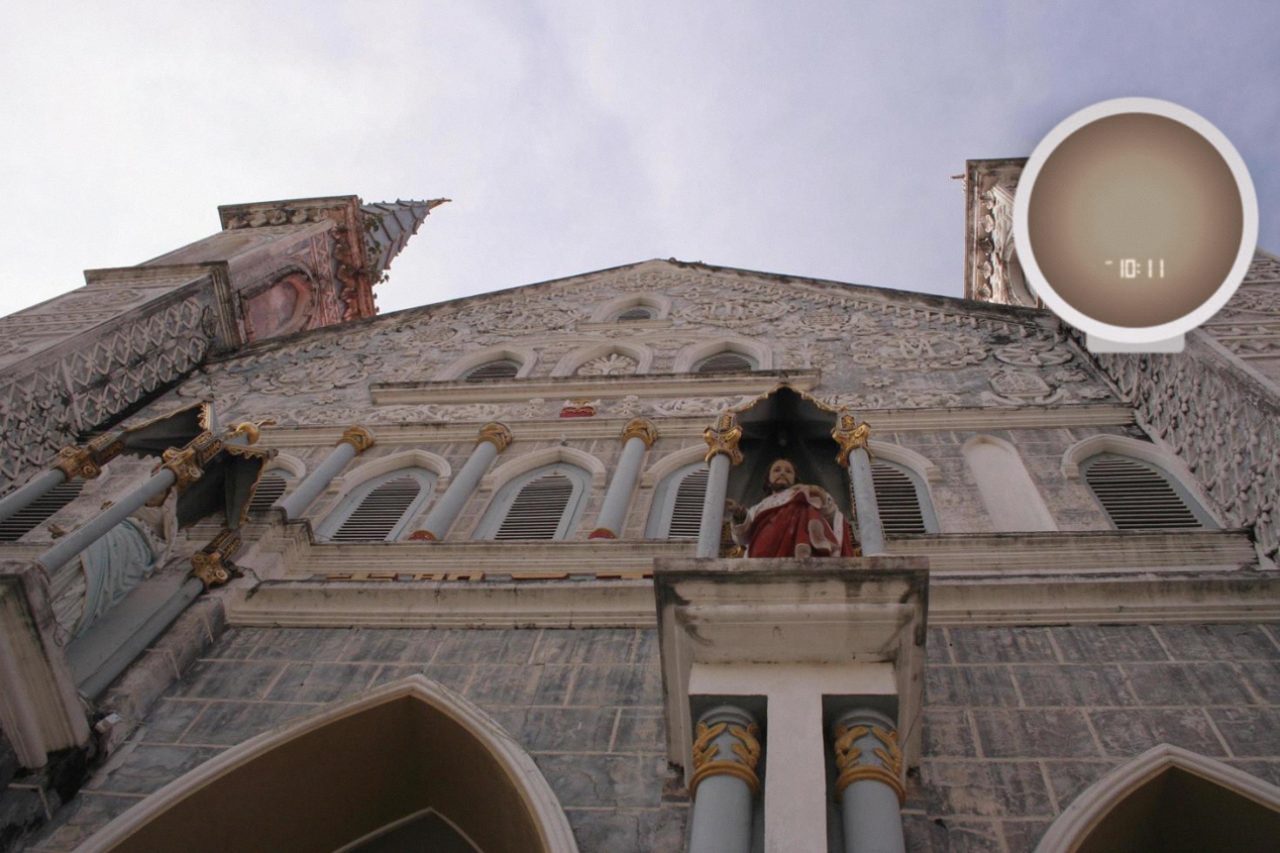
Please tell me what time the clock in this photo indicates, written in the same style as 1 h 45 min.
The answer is 10 h 11 min
